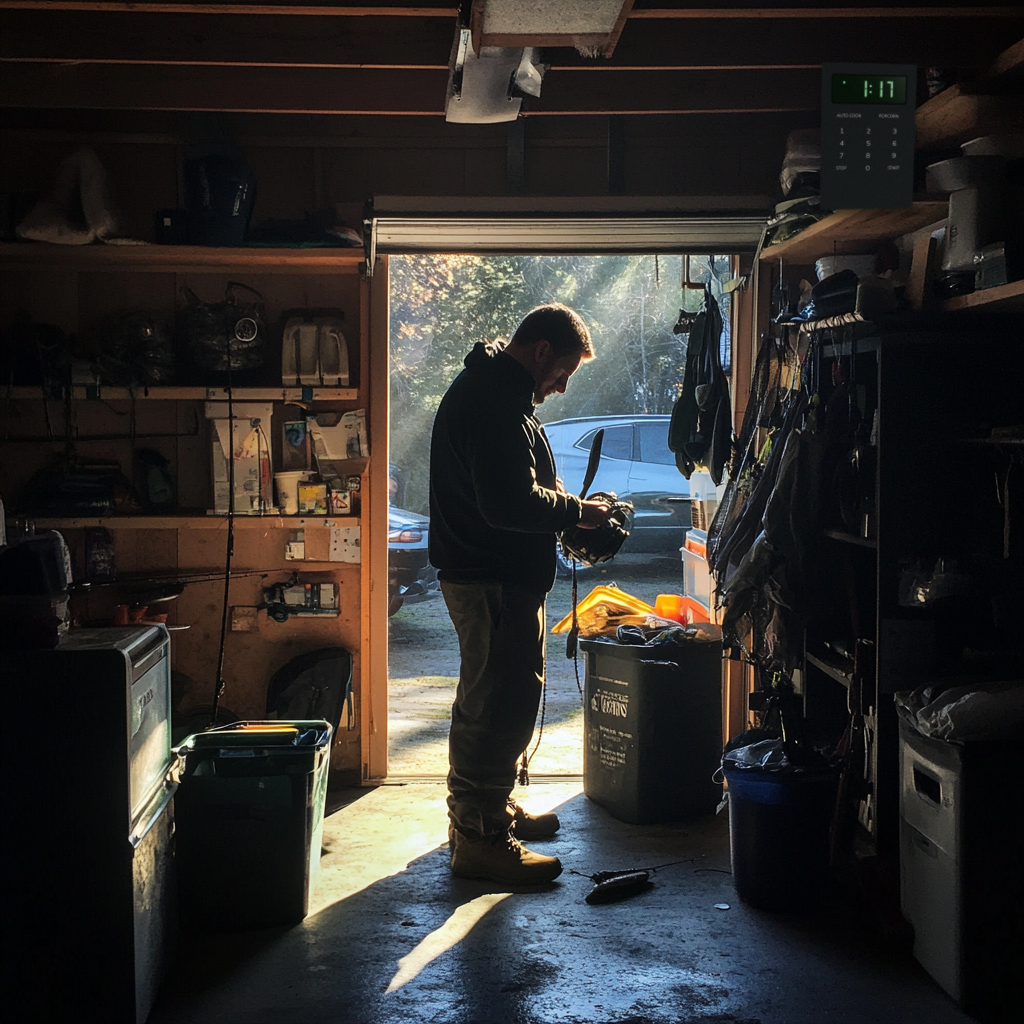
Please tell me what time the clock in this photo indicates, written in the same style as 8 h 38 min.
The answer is 1 h 17 min
